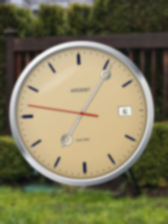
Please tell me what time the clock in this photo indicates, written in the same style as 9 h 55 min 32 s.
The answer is 7 h 05 min 47 s
